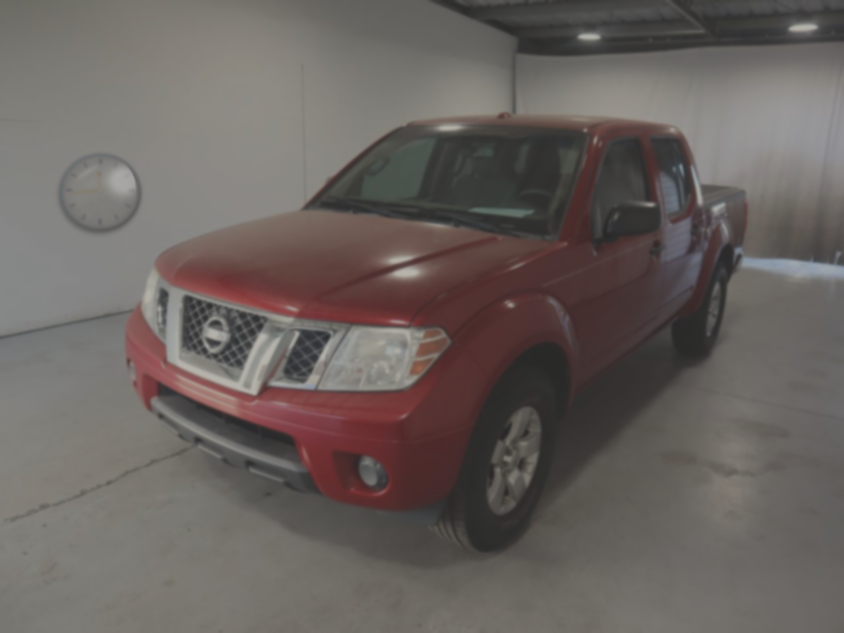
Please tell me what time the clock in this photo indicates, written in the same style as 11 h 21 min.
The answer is 11 h 44 min
